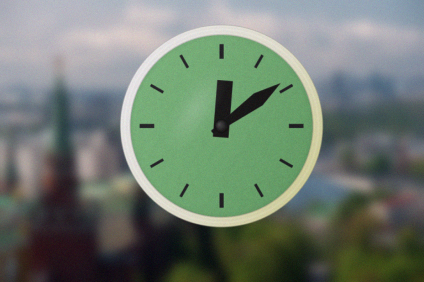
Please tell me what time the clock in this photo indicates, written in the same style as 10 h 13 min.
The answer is 12 h 09 min
